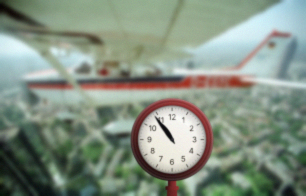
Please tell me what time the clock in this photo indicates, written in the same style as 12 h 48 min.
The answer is 10 h 54 min
